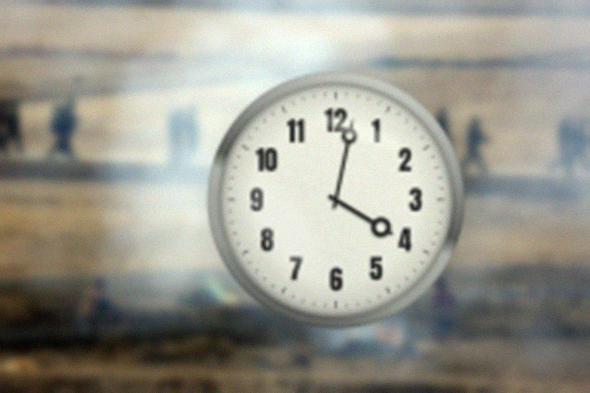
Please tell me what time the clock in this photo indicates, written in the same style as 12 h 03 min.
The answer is 4 h 02 min
